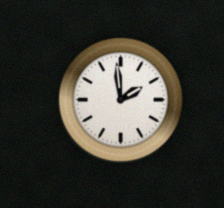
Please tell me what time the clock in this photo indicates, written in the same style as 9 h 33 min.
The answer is 1 h 59 min
